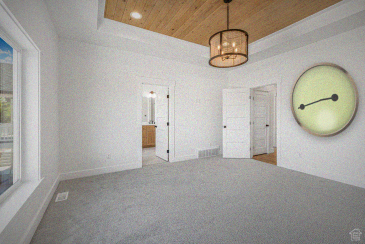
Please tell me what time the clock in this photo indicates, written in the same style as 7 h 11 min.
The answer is 2 h 42 min
